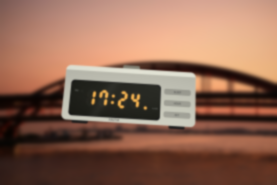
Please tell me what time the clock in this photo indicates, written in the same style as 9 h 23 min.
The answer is 17 h 24 min
